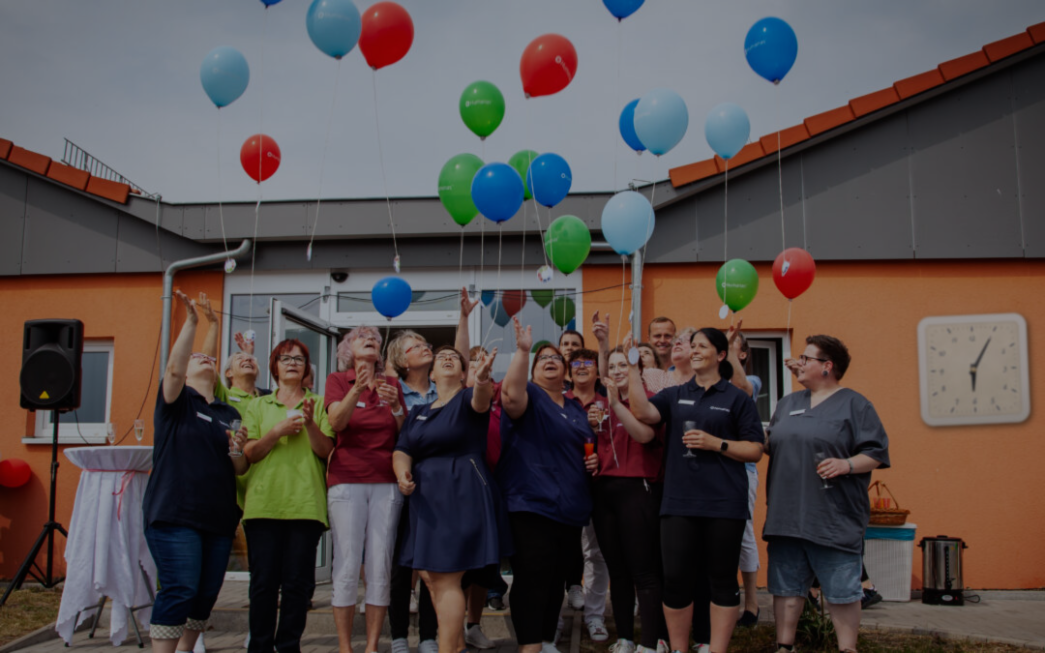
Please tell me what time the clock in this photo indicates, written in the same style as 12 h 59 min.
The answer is 6 h 05 min
